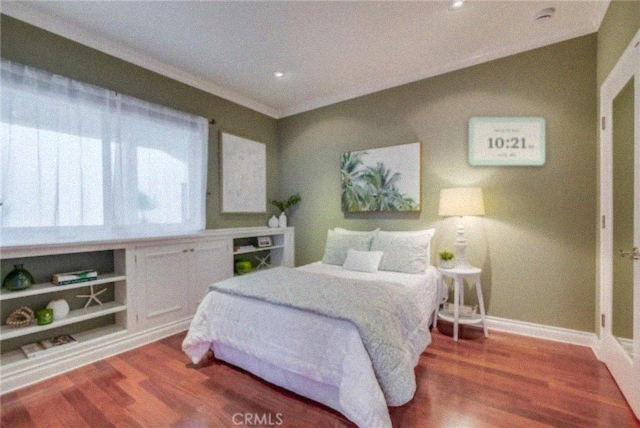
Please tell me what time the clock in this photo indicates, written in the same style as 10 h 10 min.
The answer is 10 h 21 min
